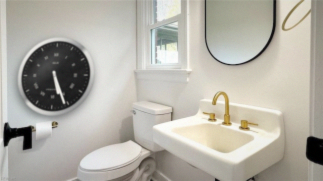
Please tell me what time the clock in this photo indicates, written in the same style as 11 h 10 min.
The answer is 5 h 26 min
